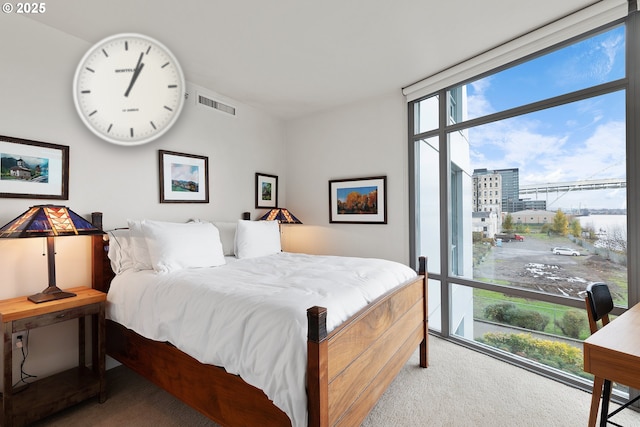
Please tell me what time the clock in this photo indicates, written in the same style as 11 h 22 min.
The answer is 1 h 04 min
